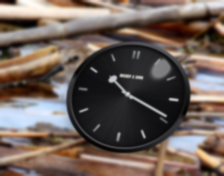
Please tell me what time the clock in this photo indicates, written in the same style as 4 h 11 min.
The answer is 10 h 19 min
